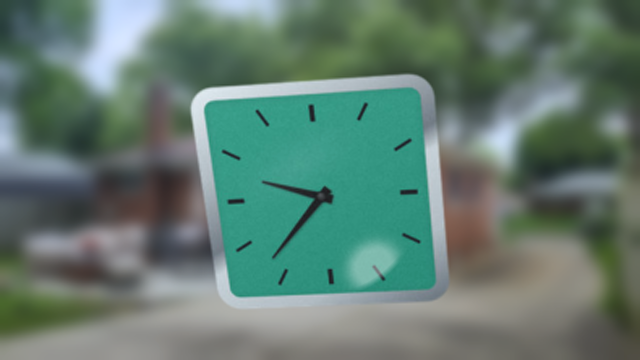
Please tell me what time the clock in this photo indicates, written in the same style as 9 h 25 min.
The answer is 9 h 37 min
